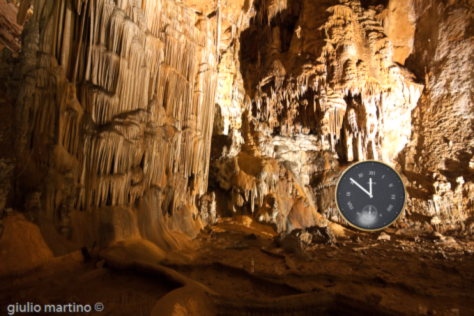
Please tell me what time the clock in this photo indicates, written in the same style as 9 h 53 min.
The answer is 11 h 51 min
